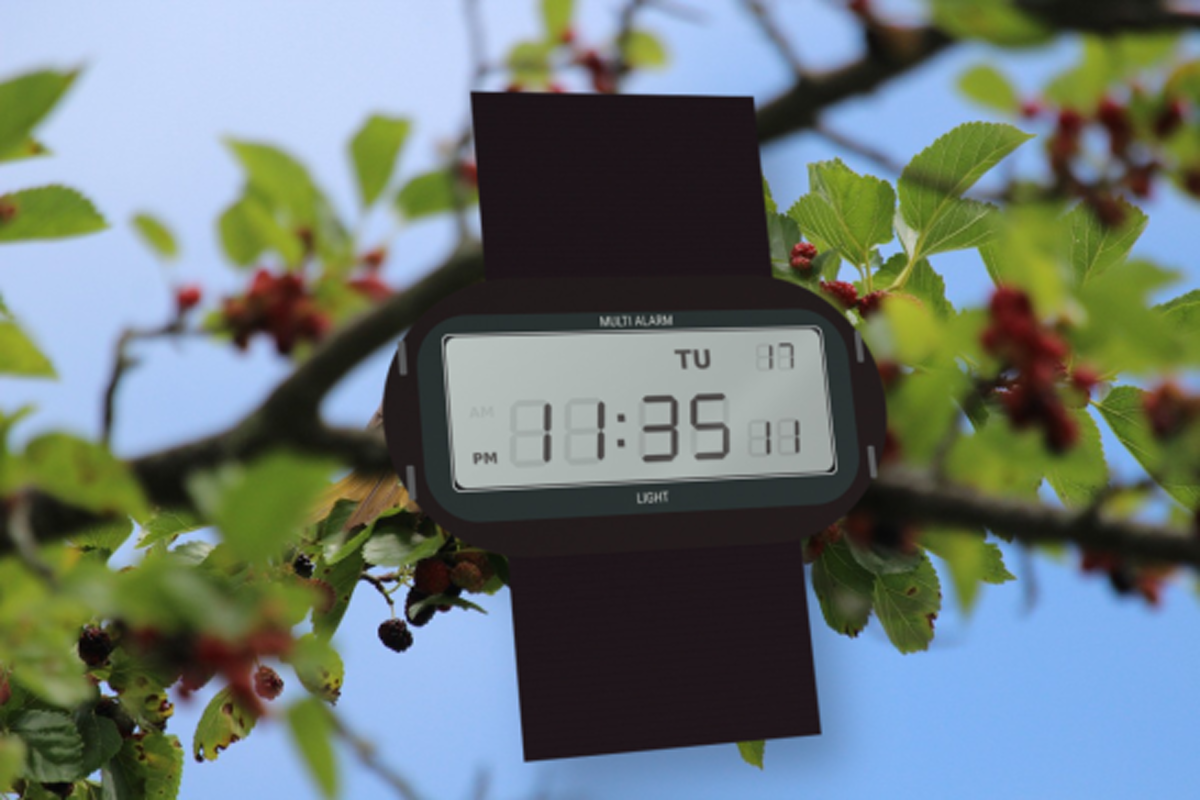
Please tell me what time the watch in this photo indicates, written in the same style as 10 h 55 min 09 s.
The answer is 11 h 35 min 11 s
